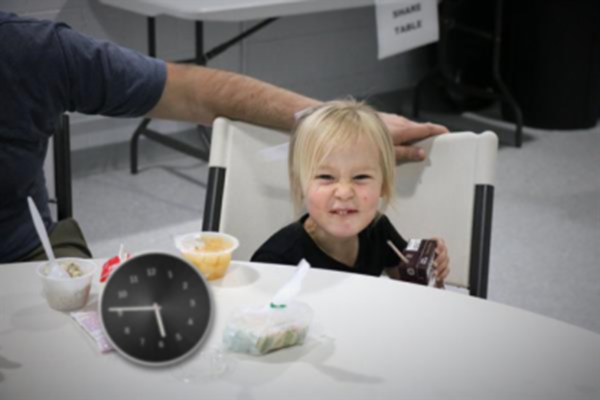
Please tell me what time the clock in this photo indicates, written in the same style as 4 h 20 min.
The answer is 5 h 46 min
